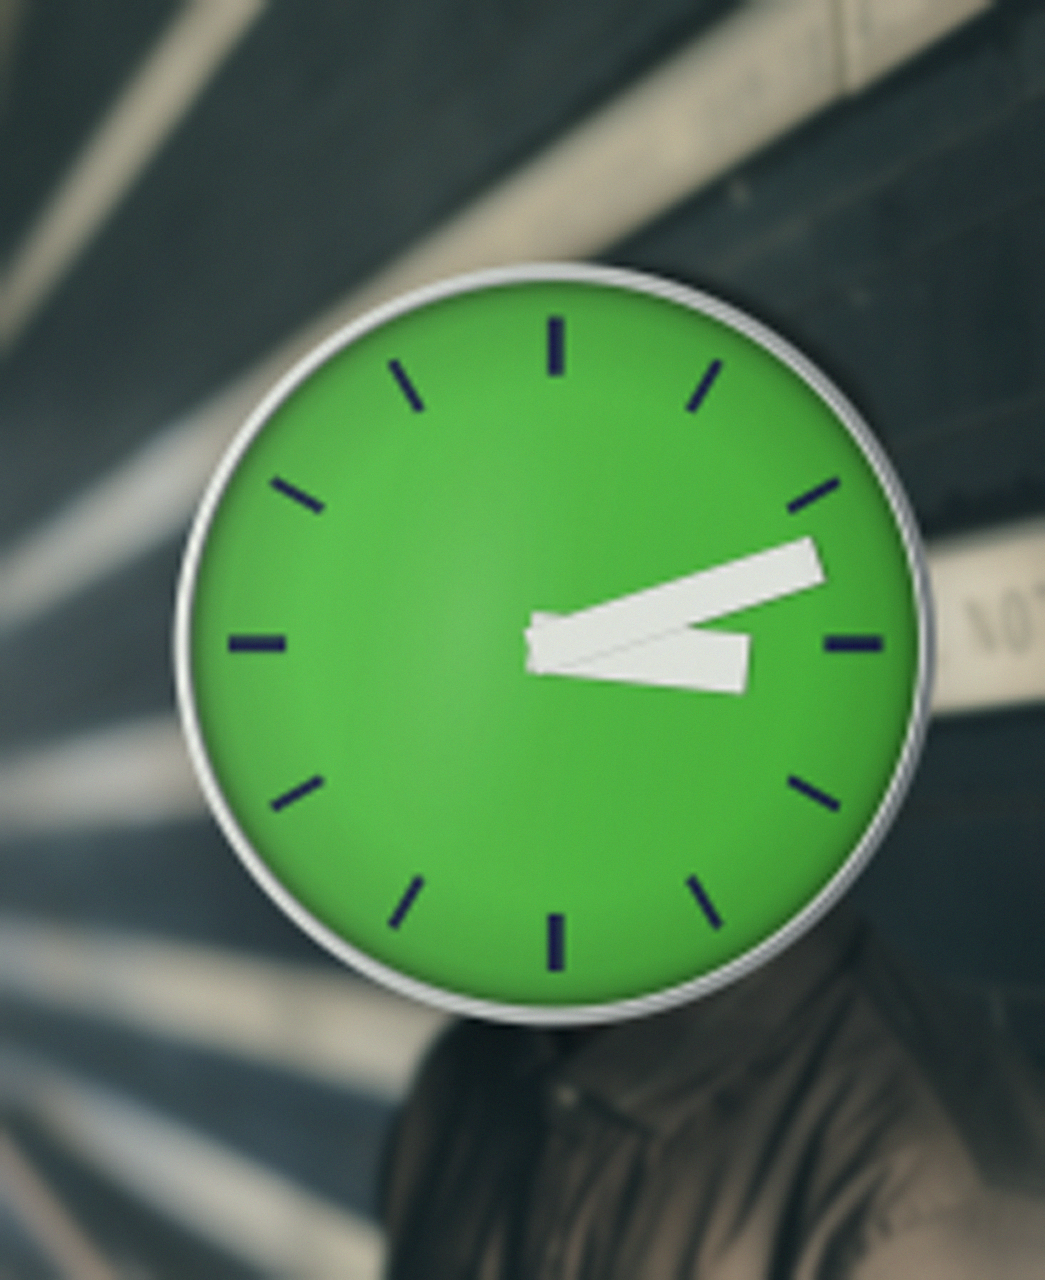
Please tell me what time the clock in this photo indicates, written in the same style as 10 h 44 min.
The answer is 3 h 12 min
